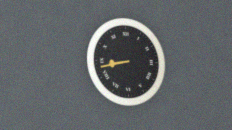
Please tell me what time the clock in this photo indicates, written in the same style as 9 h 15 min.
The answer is 8 h 43 min
